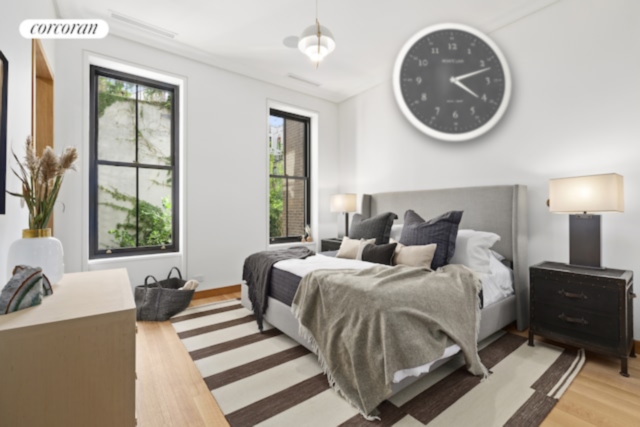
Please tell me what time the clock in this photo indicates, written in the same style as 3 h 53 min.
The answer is 4 h 12 min
